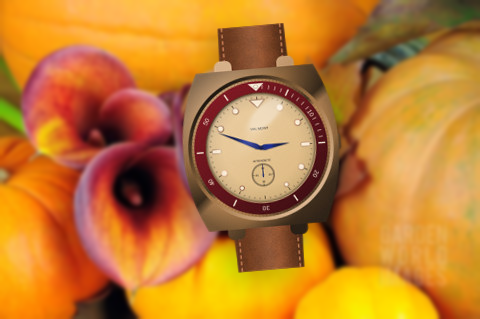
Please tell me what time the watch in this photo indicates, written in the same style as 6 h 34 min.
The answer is 2 h 49 min
